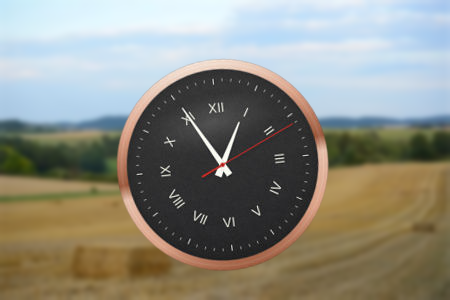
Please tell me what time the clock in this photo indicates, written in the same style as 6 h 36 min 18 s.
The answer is 12 h 55 min 11 s
